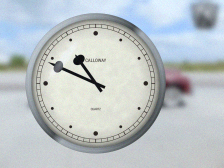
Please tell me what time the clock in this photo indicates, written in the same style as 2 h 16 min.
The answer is 10 h 49 min
